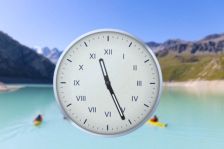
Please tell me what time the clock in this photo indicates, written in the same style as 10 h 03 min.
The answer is 11 h 26 min
